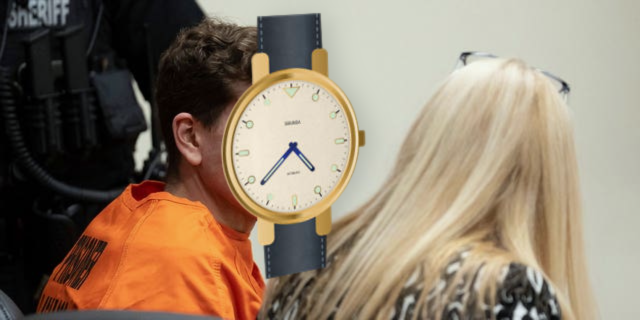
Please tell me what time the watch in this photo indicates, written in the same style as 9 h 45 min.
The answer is 4 h 38 min
